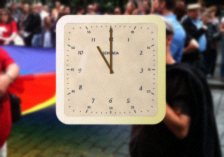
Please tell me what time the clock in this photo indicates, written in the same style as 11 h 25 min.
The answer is 11 h 00 min
